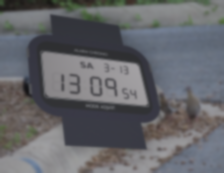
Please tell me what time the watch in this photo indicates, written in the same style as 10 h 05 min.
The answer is 13 h 09 min
